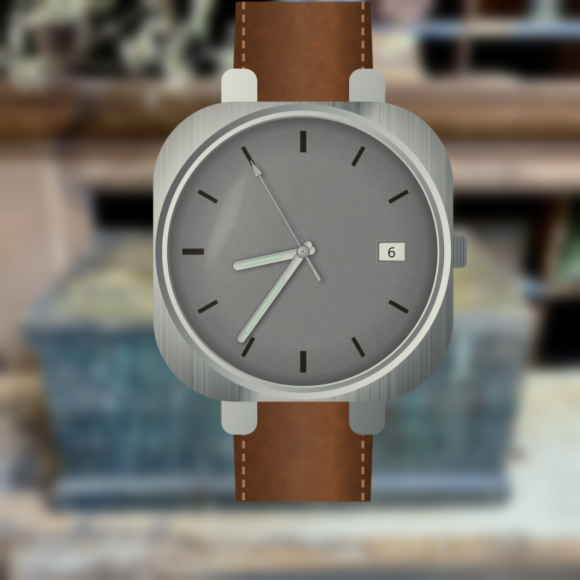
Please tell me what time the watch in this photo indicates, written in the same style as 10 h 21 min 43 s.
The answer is 8 h 35 min 55 s
